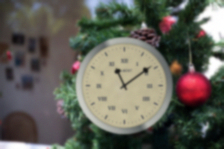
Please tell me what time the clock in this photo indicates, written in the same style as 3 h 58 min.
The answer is 11 h 09 min
